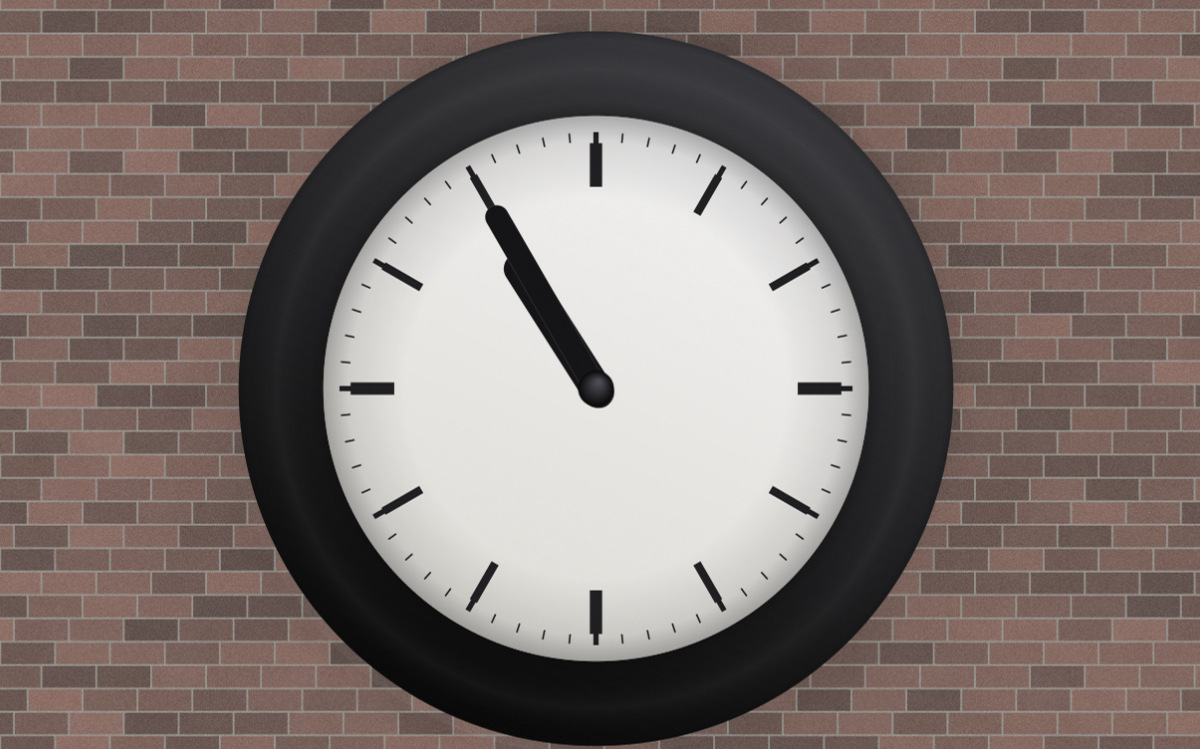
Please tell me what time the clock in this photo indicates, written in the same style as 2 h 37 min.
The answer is 10 h 55 min
